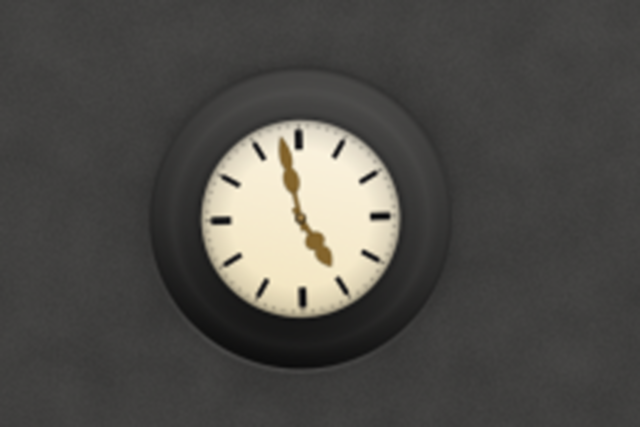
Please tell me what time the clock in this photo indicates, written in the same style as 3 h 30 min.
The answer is 4 h 58 min
